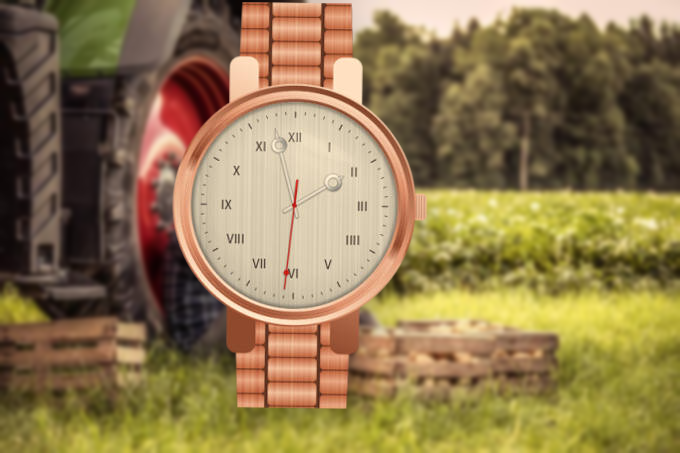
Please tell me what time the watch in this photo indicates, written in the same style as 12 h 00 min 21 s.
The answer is 1 h 57 min 31 s
